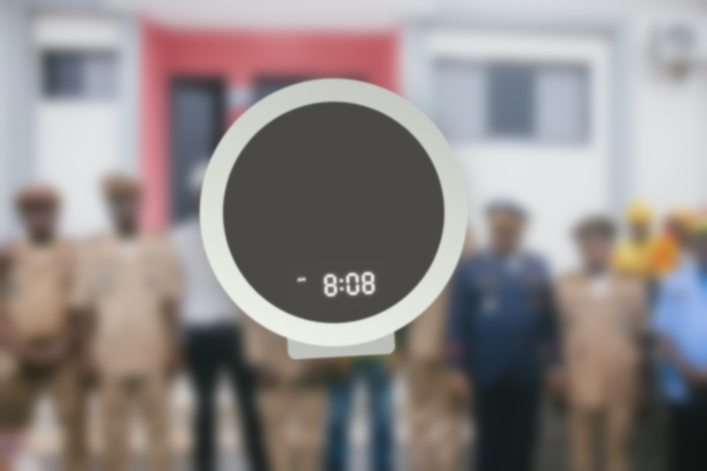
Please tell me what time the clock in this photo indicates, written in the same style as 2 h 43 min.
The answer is 8 h 08 min
